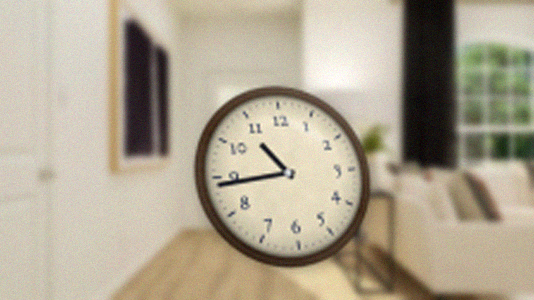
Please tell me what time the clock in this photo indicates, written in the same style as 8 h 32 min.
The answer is 10 h 44 min
